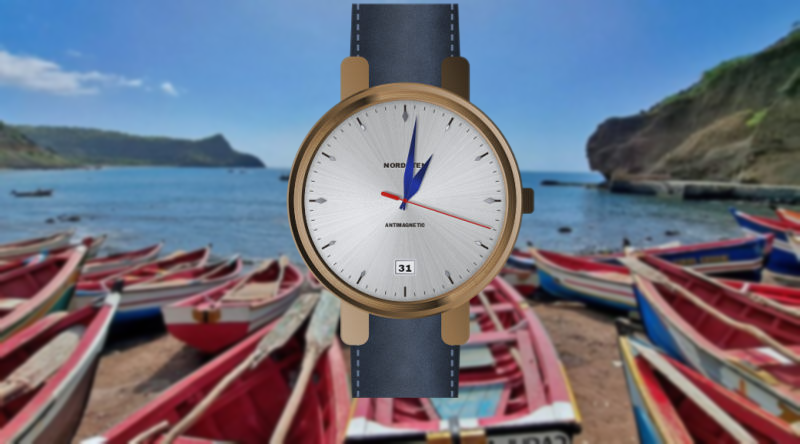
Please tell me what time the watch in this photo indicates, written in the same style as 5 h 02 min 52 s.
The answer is 1 h 01 min 18 s
